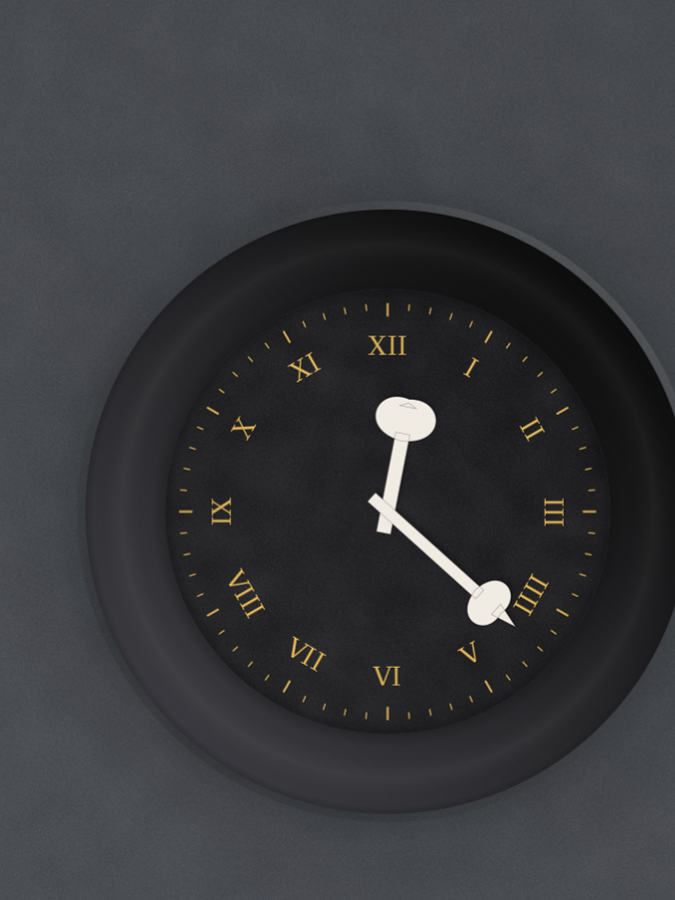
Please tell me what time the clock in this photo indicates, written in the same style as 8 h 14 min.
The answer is 12 h 22 min
